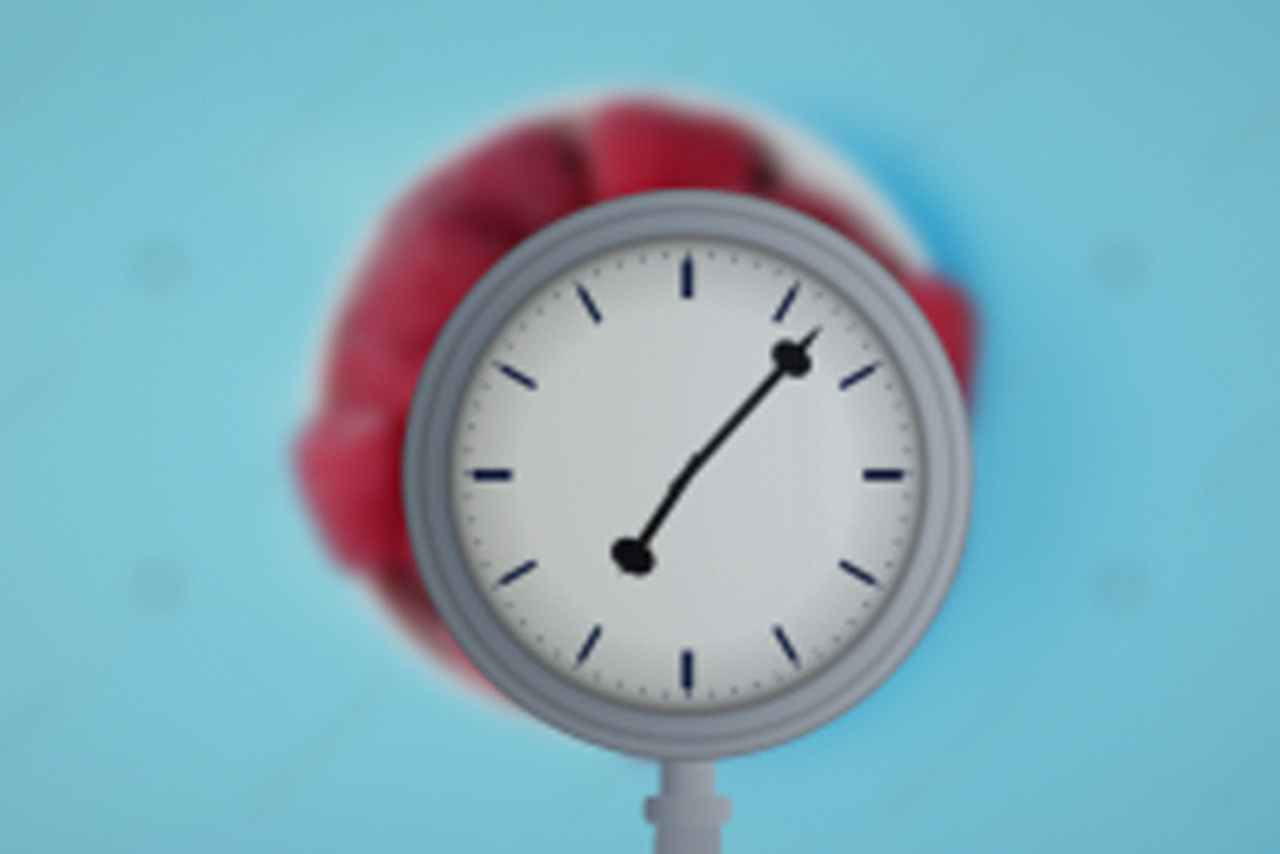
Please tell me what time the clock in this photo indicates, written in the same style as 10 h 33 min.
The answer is 7 h 07 min
